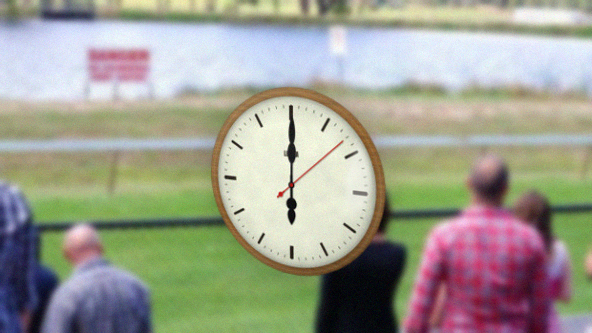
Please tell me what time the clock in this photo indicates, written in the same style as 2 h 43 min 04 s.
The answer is 6 h 00 min 08 s
